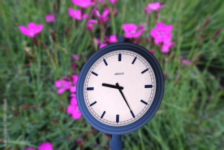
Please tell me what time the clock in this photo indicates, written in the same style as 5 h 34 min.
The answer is 9 h 25 min
